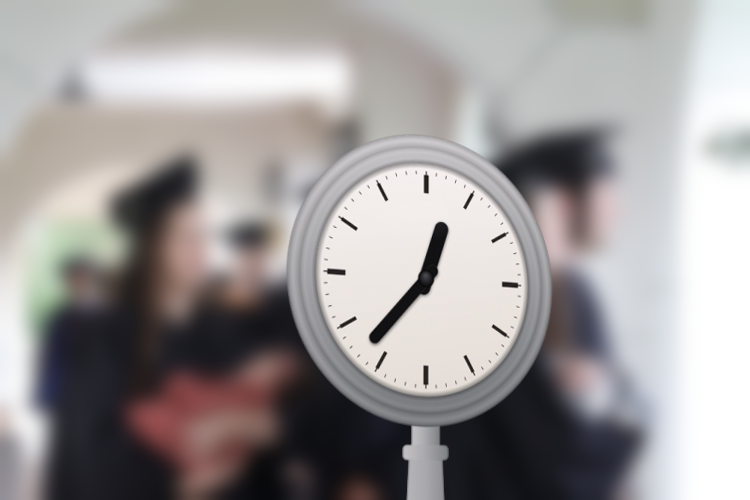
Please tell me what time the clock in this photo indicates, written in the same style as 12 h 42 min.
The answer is 12 h 37 min
